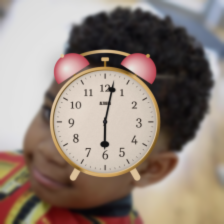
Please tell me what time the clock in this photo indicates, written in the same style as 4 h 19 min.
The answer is 6 h 02 min
